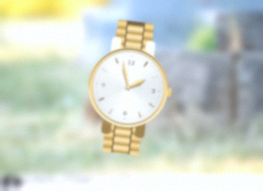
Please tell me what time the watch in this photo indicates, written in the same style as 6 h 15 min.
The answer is 1 h 57 min
